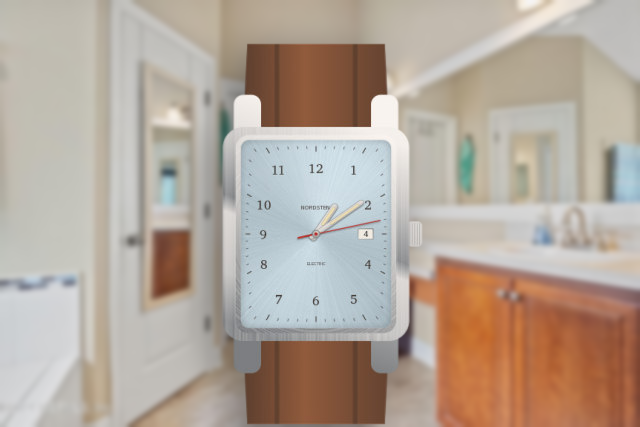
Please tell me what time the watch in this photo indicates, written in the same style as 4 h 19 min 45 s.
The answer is 1 h 09 min 13 s
